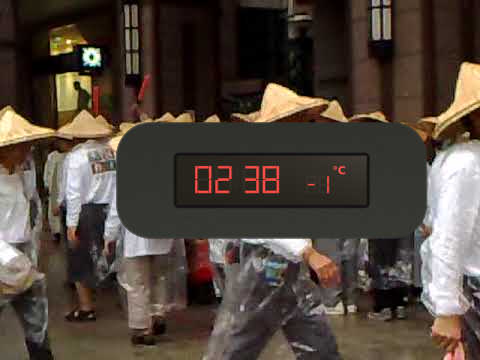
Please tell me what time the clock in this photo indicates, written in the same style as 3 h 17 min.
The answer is 2 h 38 min
